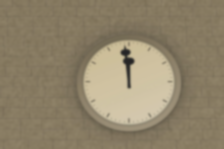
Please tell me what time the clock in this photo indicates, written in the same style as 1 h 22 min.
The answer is 11 h 59 min
